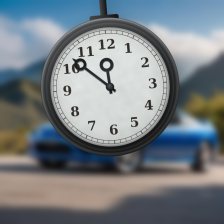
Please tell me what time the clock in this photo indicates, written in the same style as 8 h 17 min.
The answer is 11 h 52 min
